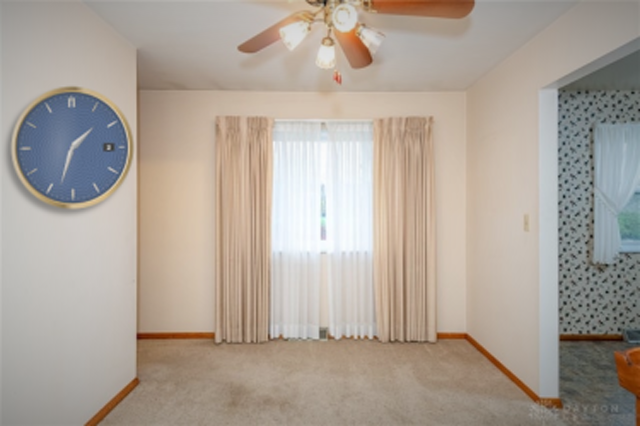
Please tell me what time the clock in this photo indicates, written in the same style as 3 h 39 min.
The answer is 1 h 33 min
